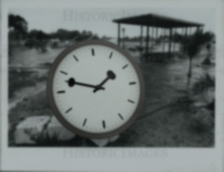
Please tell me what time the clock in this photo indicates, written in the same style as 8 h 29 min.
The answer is 1 h 48 min
